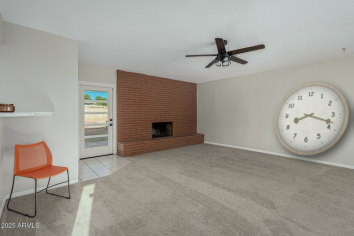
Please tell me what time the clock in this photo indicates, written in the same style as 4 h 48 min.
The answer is 8 h 18 min
